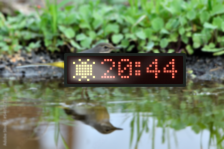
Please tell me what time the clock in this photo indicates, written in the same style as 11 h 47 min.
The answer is 20 h 44 min
